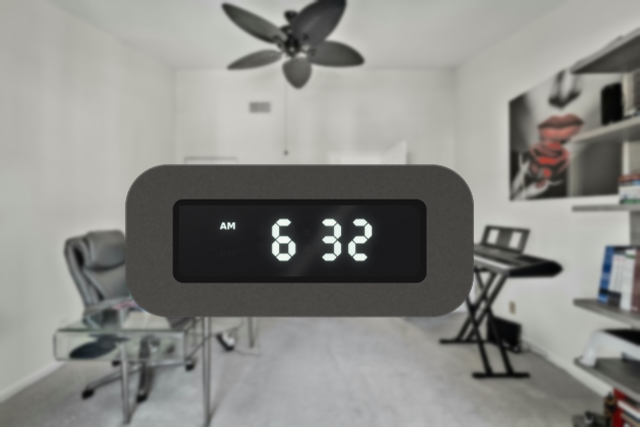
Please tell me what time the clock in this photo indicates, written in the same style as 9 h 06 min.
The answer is 6 h 32 min
